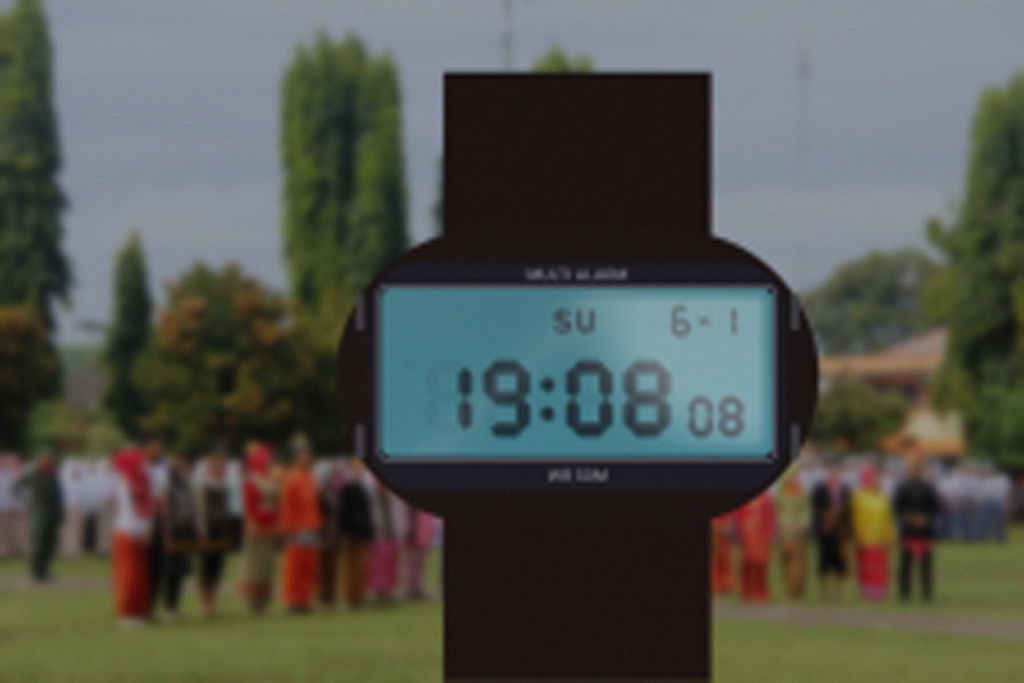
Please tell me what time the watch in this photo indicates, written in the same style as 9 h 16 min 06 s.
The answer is 19 h 08 min 08 s
